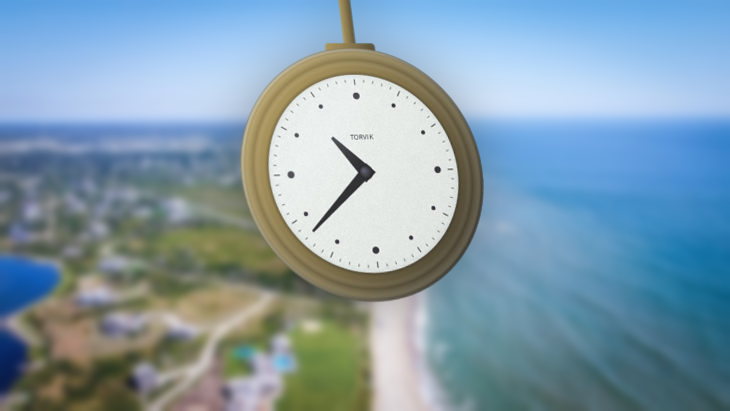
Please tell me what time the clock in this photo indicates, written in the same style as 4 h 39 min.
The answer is 10 h 38 min
